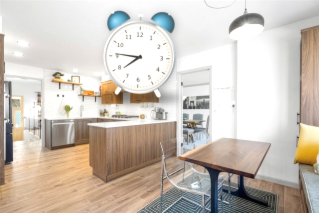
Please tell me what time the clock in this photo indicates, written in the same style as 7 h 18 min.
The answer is 7 h 46 min
